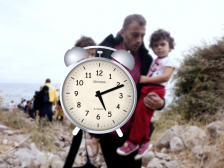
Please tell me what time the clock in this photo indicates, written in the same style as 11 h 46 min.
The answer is 5 h 11 min
